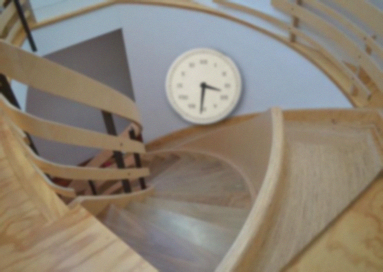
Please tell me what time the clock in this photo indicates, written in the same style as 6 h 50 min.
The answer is 3 h 31 min
